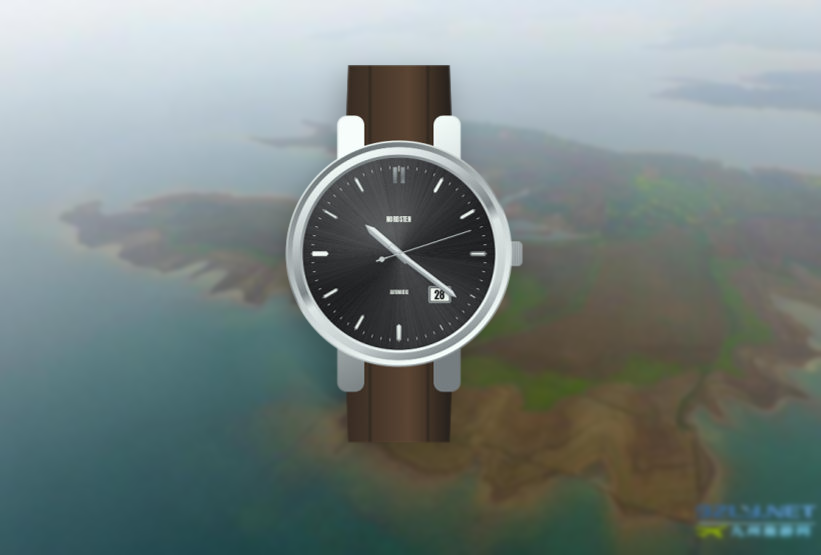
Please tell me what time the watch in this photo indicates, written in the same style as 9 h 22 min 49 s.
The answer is 10 h 21 min 12 s
